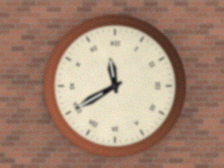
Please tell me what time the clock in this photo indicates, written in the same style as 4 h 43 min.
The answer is 11 h 40 min
